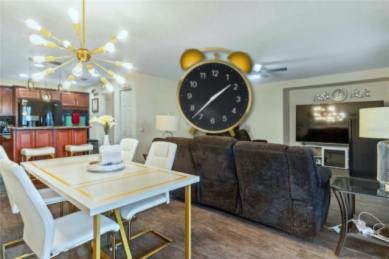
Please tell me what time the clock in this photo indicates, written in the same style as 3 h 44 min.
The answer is 1 h 37 min
